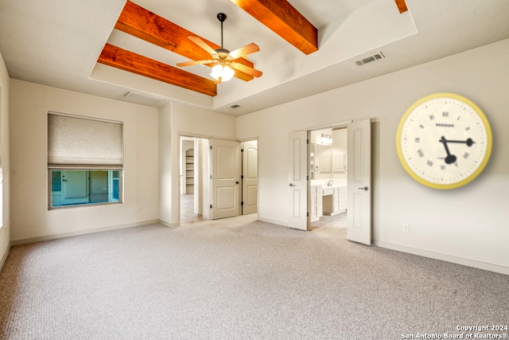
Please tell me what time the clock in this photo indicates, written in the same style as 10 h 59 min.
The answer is 5 h 15 min
